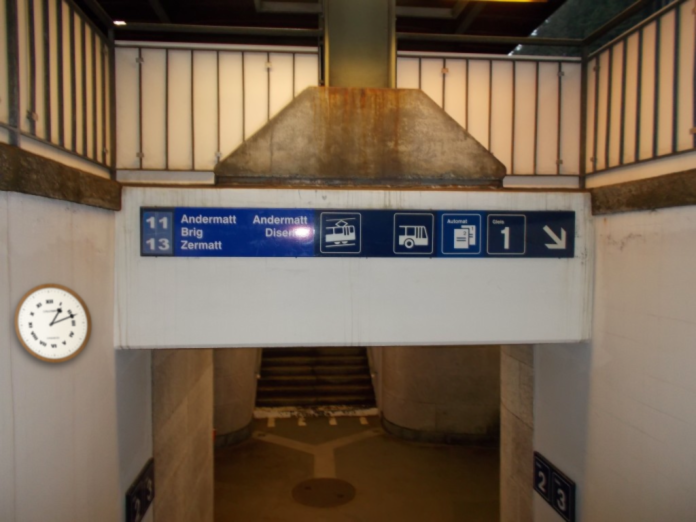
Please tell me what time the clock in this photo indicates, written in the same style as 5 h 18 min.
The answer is 1 h 12 min
